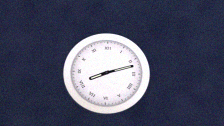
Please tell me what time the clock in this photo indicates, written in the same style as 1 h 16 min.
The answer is 8 h 12 min
